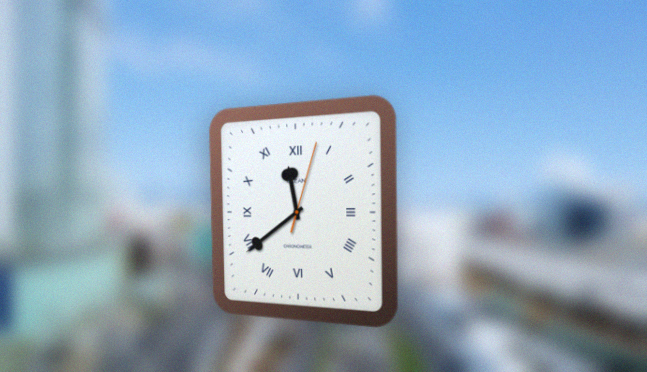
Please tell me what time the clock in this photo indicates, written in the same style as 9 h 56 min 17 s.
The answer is 11 h 39 min 03 s
